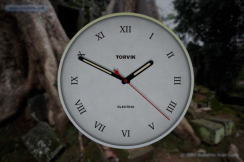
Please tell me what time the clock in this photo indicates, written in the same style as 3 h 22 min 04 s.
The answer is 1 h 49 min 22 s
